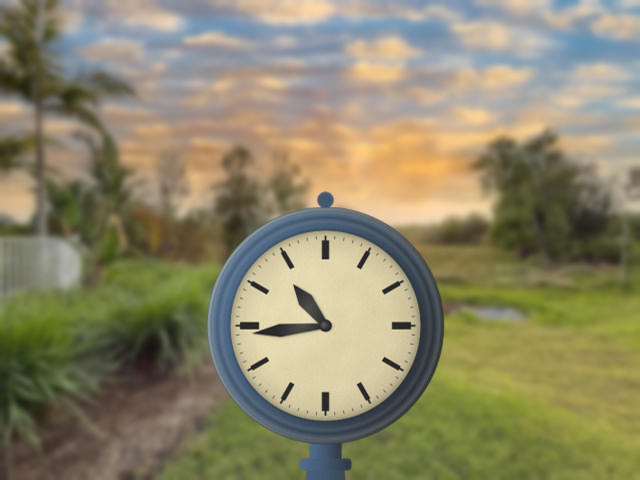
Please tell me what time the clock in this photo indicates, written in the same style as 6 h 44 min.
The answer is 10 h 44 min
